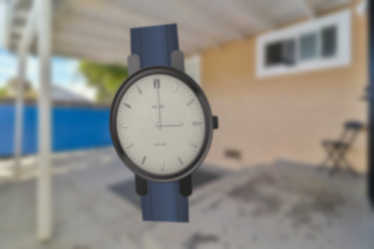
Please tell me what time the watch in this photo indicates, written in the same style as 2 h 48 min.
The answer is 3 h 00 min
